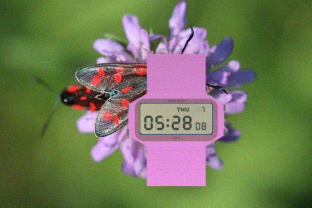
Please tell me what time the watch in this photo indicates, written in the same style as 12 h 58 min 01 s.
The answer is 5 h 28 min 08 s
